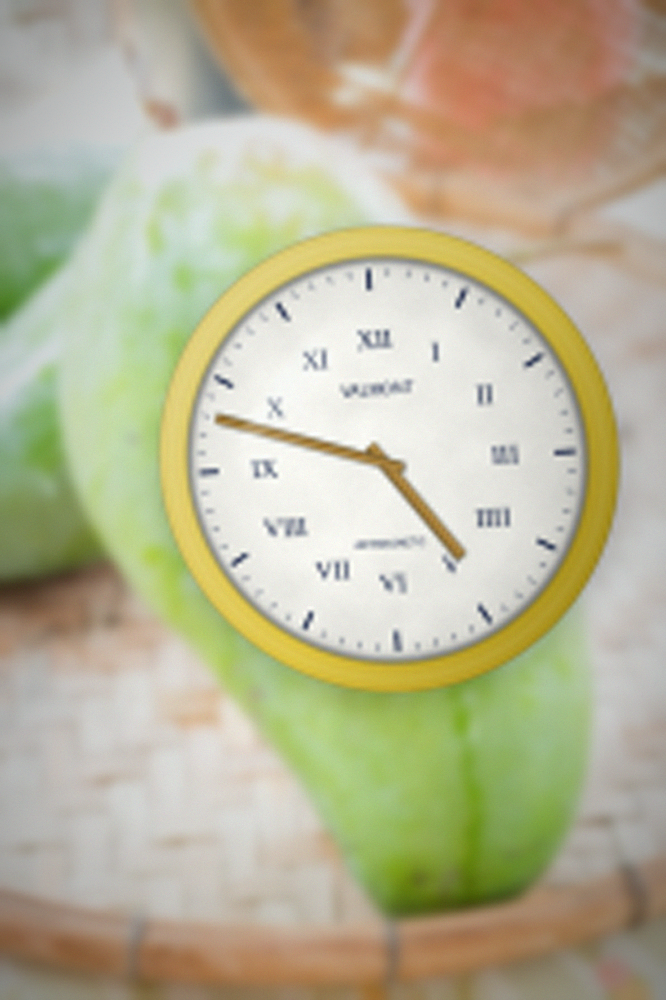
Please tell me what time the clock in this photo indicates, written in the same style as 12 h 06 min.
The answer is 4 h 48 min
